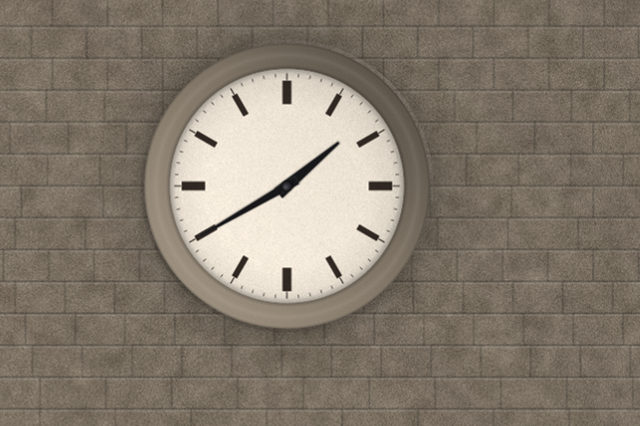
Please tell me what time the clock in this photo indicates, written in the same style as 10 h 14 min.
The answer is 1 h 40 min
